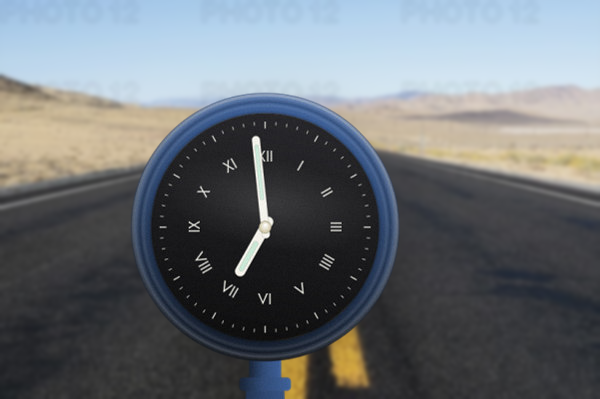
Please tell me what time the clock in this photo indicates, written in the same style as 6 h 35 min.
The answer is 6 h 59 min
